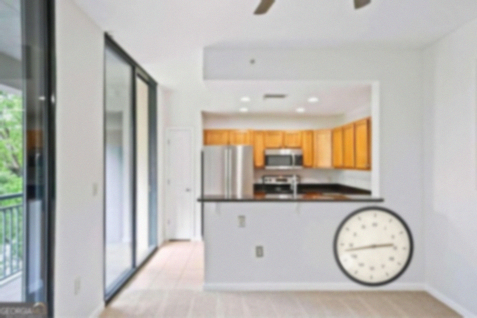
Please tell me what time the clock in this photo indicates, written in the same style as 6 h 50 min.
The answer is 2 h 43 min
